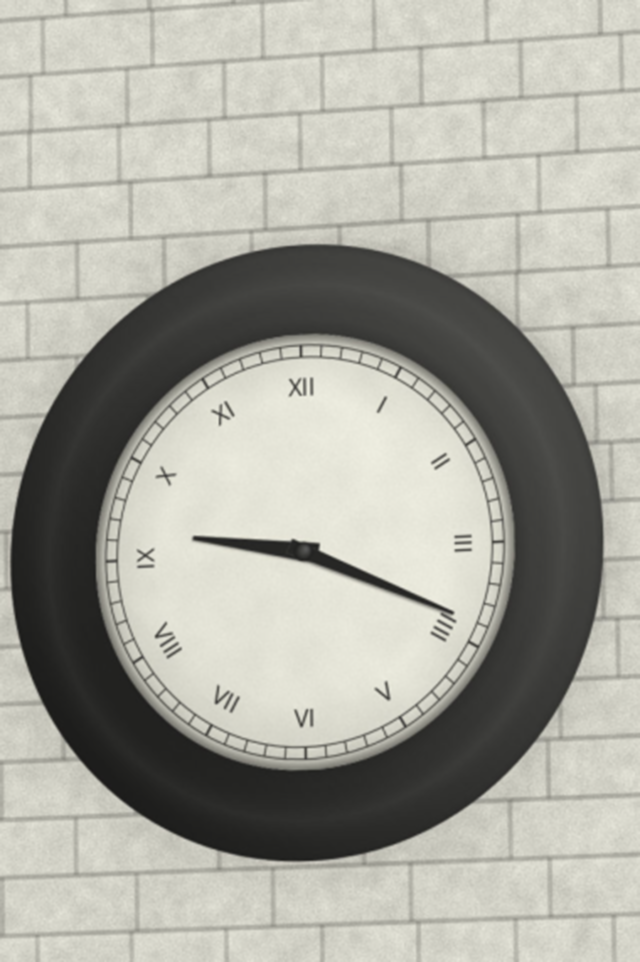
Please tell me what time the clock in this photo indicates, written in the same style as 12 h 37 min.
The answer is 9 h 19 min
